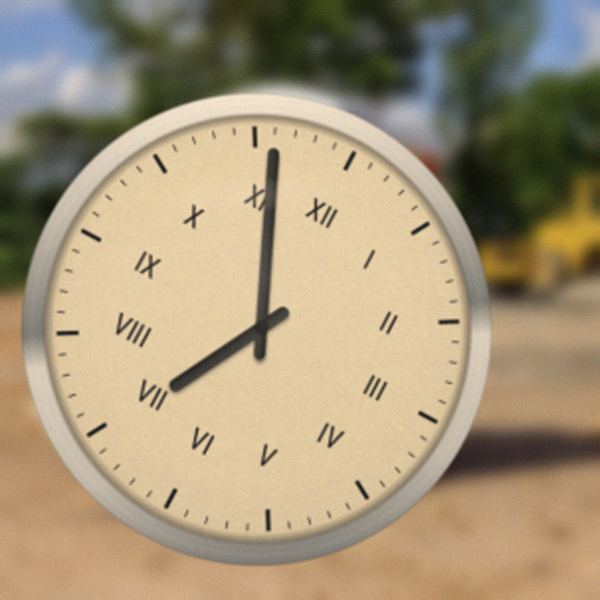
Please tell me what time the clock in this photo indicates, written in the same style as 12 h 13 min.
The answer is 6 h 56 min
